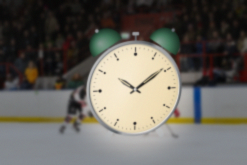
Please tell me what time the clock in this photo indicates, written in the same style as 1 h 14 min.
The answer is 10 h 09 min
